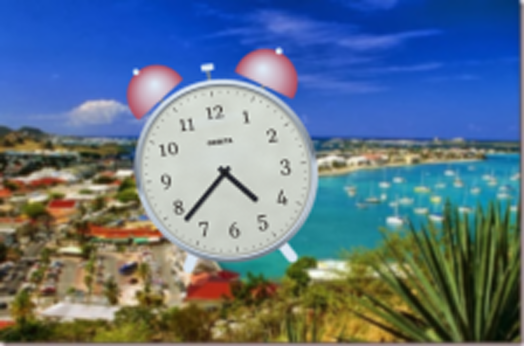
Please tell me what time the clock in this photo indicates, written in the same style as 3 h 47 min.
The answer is 4 h 38 min
